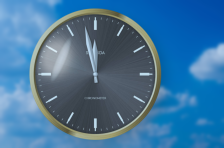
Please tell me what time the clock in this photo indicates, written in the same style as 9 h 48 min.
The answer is 11 h 58 min
